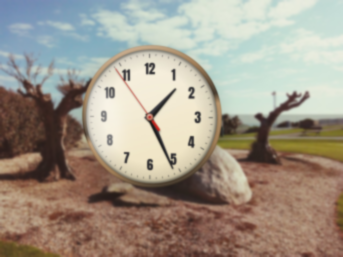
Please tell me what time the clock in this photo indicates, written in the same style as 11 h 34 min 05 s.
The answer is 1 h 25 min 54 s
